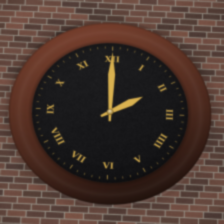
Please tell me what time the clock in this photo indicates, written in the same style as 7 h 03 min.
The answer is 2 h 00 min
